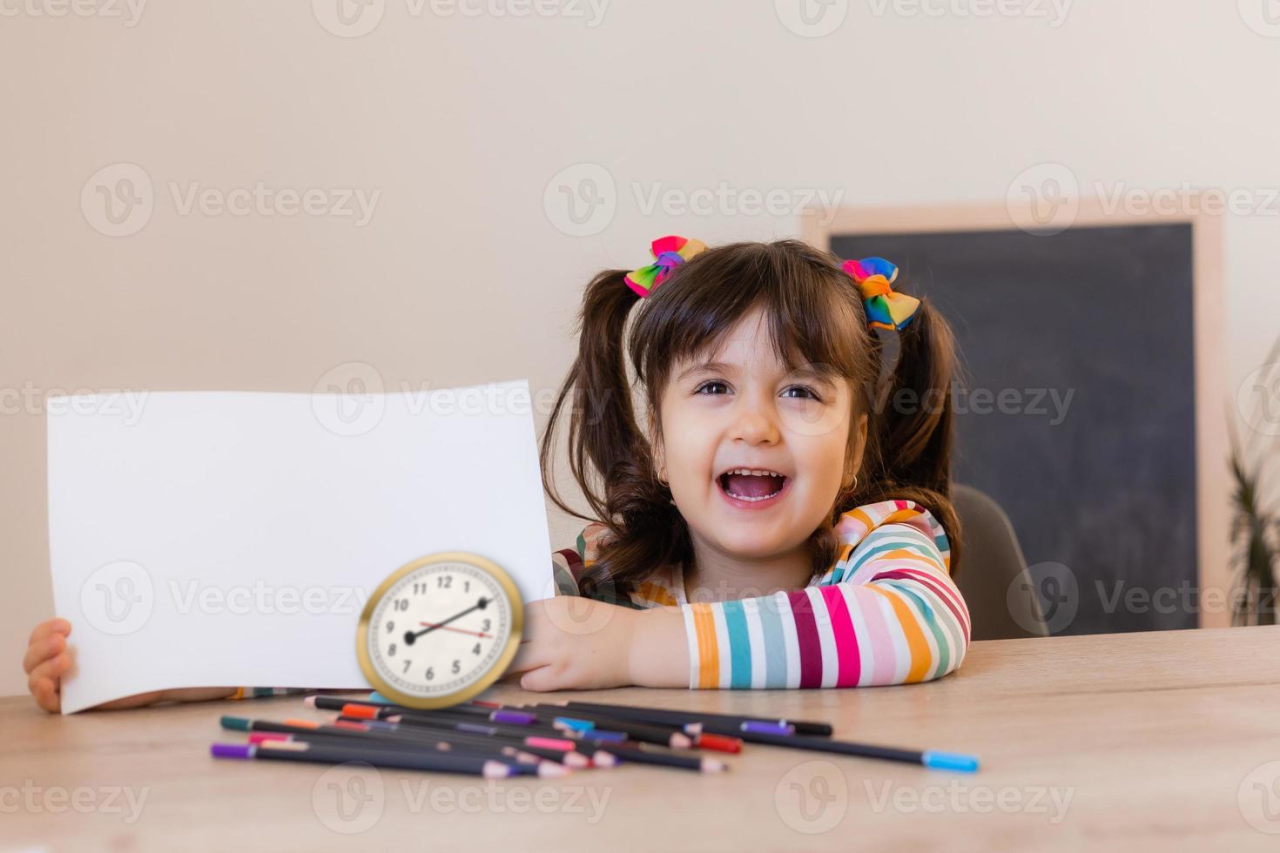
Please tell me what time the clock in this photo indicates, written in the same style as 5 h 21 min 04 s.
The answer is 8 h 10 min 17 s
